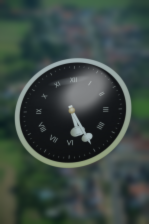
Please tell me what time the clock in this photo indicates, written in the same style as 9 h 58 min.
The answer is 5 h 25 min
